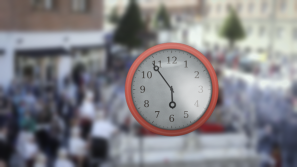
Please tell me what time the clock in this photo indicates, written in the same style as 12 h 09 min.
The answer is 5 h 54 min
